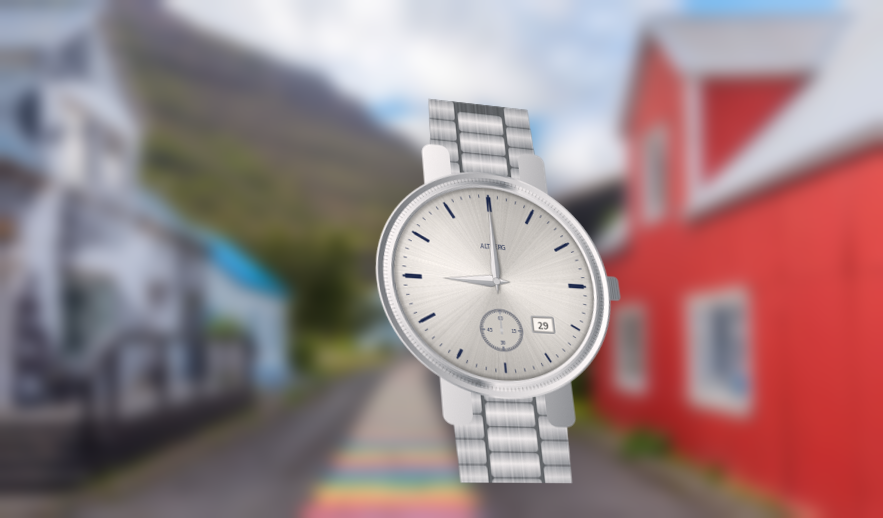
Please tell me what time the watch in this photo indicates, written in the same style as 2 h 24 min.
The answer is 9 h 00 min
